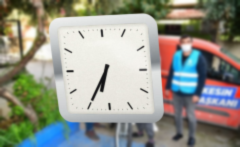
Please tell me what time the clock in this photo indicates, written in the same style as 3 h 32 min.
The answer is 6 h 35 min
